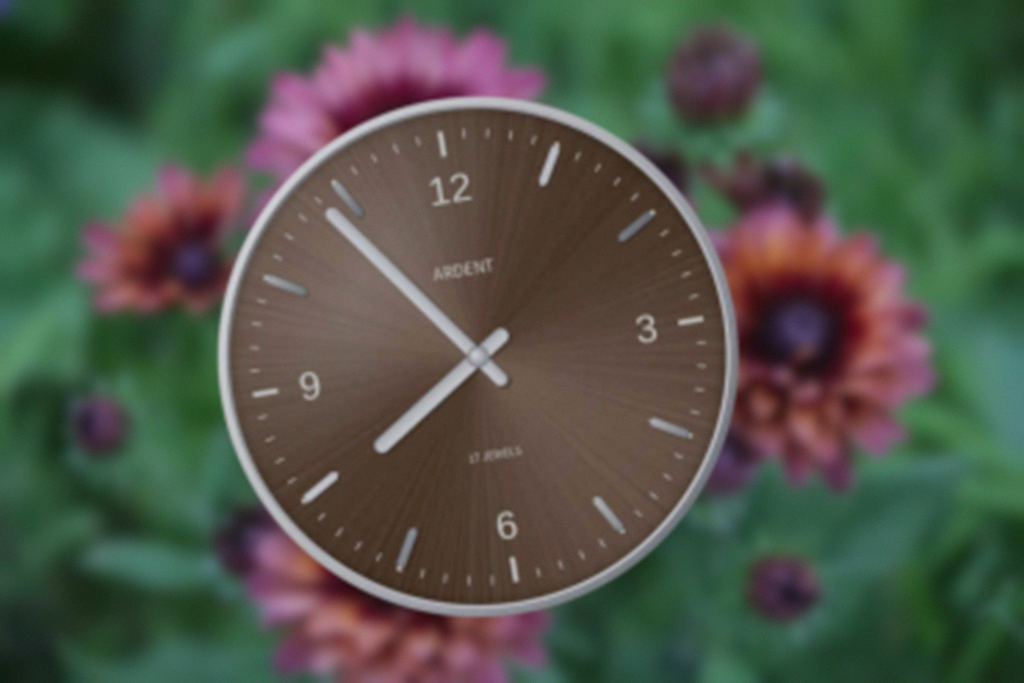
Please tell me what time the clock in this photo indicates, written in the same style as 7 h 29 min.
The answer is 7 h 54 min
